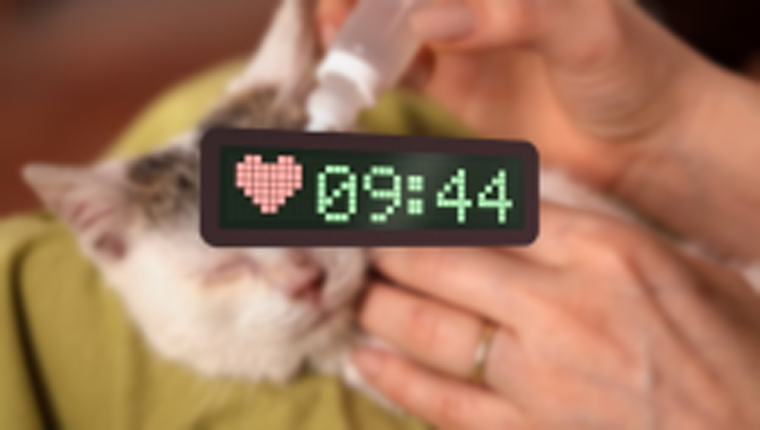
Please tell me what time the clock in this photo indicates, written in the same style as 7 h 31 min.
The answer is 9 h 44 min
